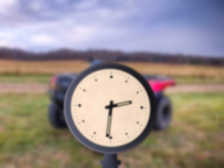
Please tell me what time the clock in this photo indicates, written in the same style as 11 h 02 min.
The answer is 2 h 31 min
